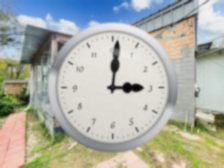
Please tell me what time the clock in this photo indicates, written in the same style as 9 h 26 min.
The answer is 3 h 01 min
